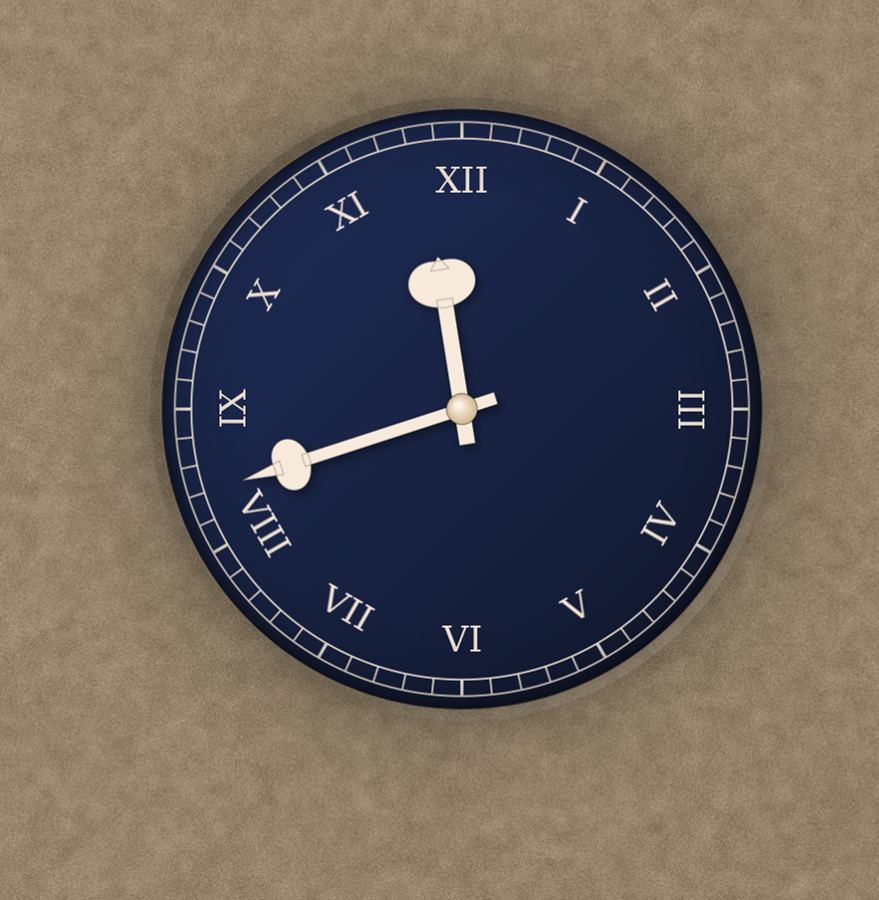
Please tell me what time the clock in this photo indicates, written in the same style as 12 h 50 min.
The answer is 11 h 42 min
